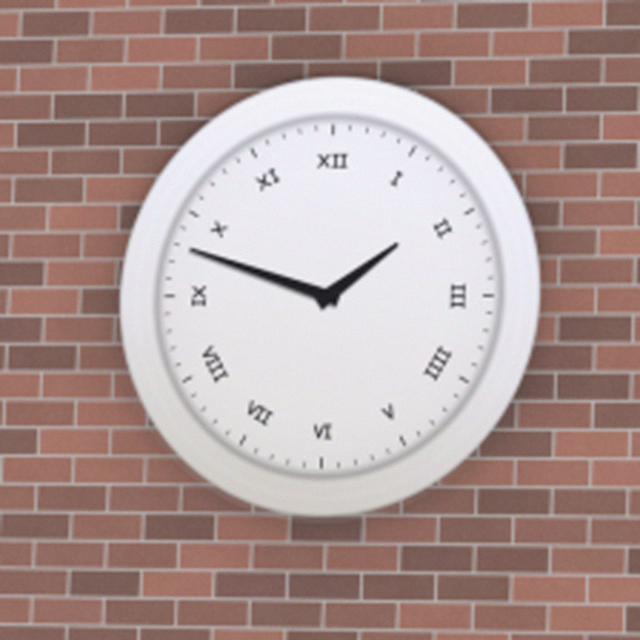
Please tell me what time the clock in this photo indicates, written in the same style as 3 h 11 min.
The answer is 1 h 48 min
